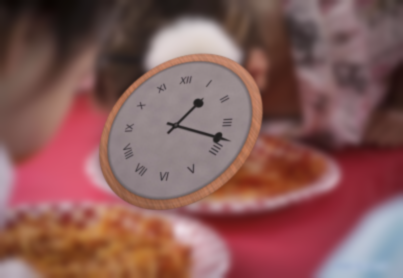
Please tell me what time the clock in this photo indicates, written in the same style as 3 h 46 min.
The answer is 1 h 18 min
